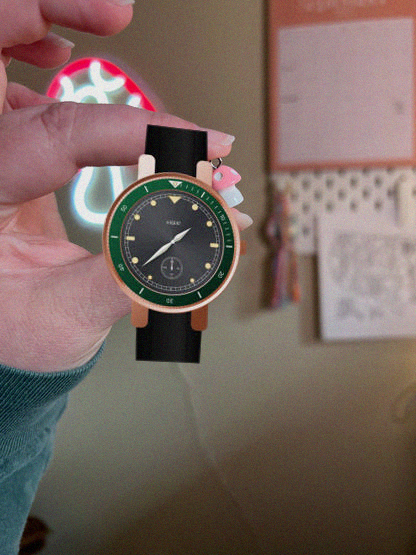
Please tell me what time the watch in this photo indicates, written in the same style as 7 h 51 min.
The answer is 1 h 38 min
